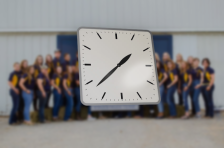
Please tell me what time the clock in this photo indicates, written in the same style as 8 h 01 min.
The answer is 1 h 38 min
